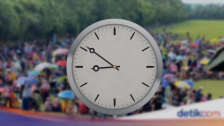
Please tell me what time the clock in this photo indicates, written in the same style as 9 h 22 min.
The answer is 8 h 51 min
